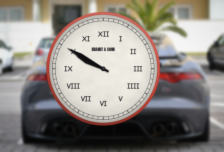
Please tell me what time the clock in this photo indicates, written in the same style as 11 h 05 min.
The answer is 9 h 50 min
